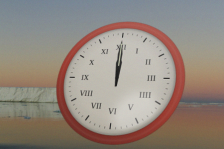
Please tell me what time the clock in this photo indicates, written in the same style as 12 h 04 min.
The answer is 12 h 00 min
